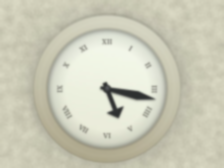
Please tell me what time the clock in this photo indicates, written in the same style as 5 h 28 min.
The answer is 5 h 17 min
